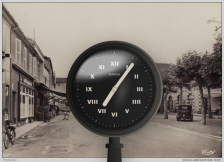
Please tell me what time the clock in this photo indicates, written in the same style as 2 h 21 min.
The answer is 7 h 06 min
